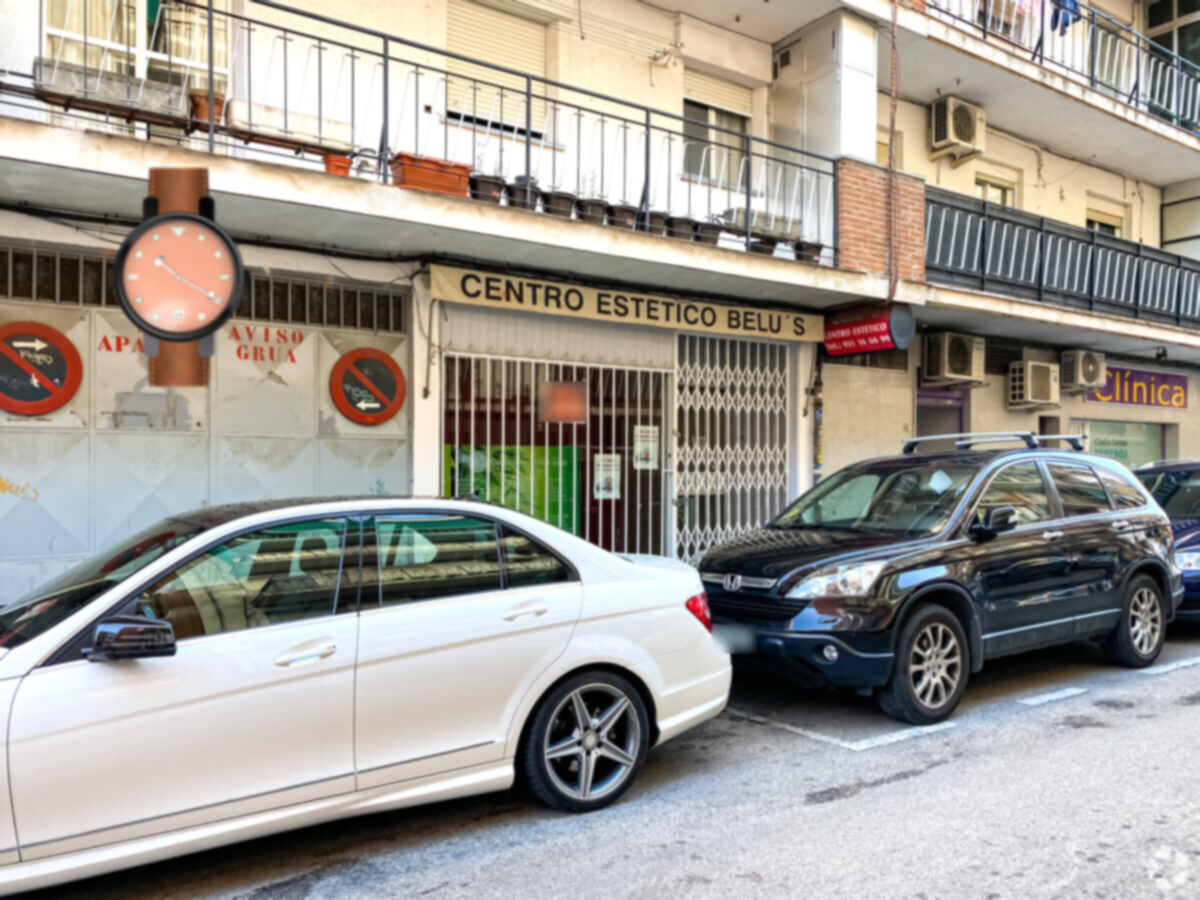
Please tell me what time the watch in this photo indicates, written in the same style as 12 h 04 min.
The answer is 10 h 20 min
